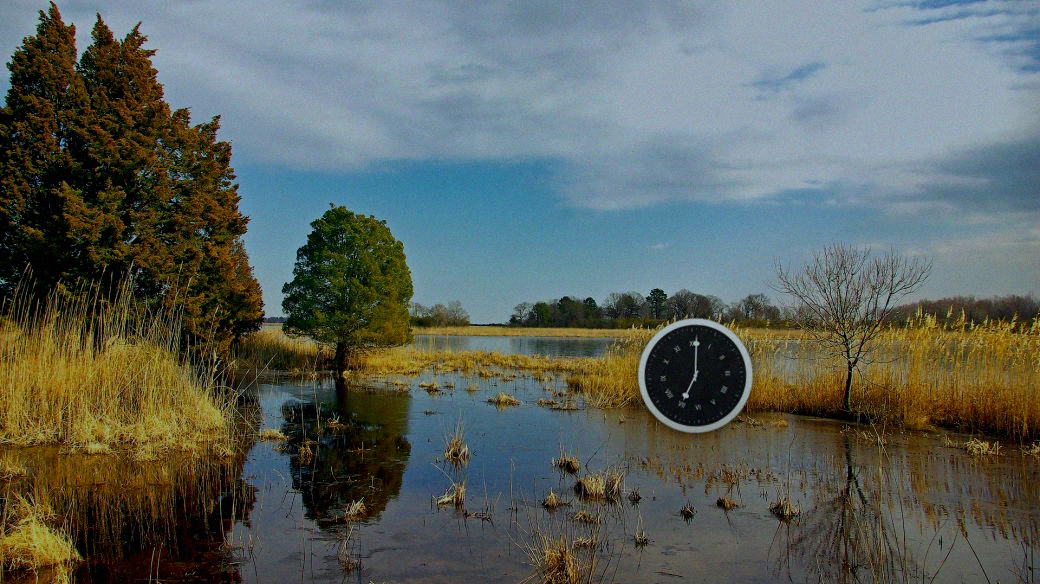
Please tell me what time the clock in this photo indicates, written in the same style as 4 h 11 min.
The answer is 7 h 01 min
